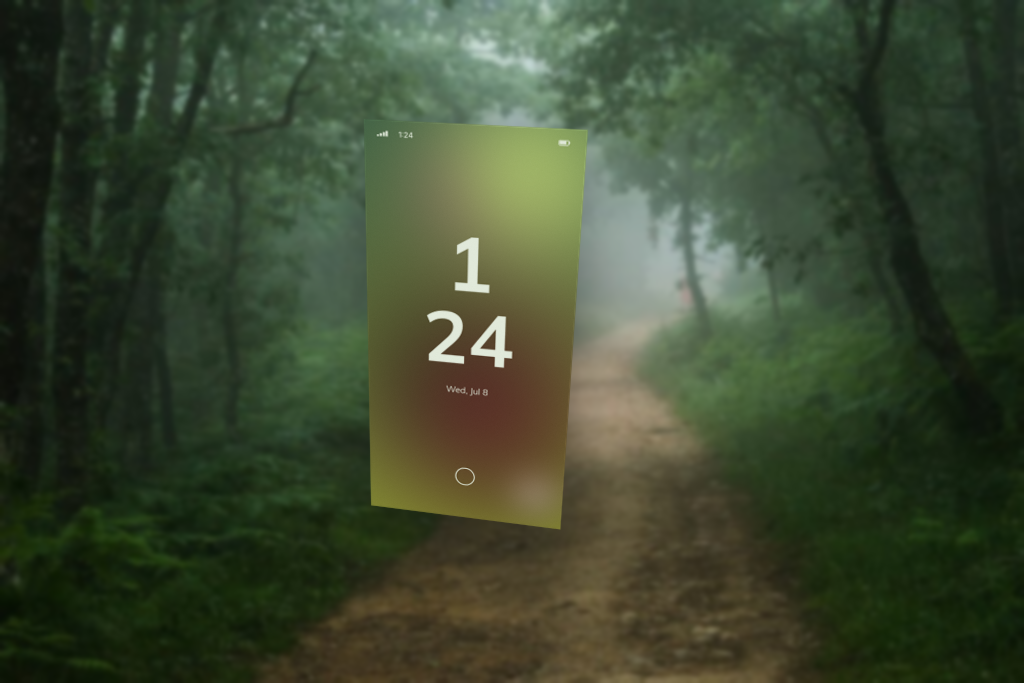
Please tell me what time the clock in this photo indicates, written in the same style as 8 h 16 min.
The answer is 1 h 24 min
